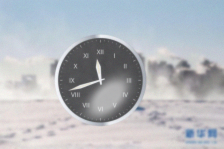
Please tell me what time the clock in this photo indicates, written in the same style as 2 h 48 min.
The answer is 11 h 42 min
